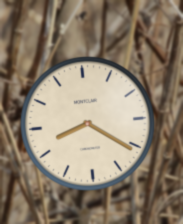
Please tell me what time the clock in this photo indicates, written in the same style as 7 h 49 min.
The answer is 8 h 21 min
